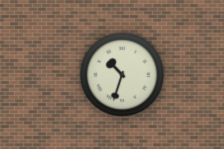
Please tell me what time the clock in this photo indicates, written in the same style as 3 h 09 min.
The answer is 10 h 33 min
